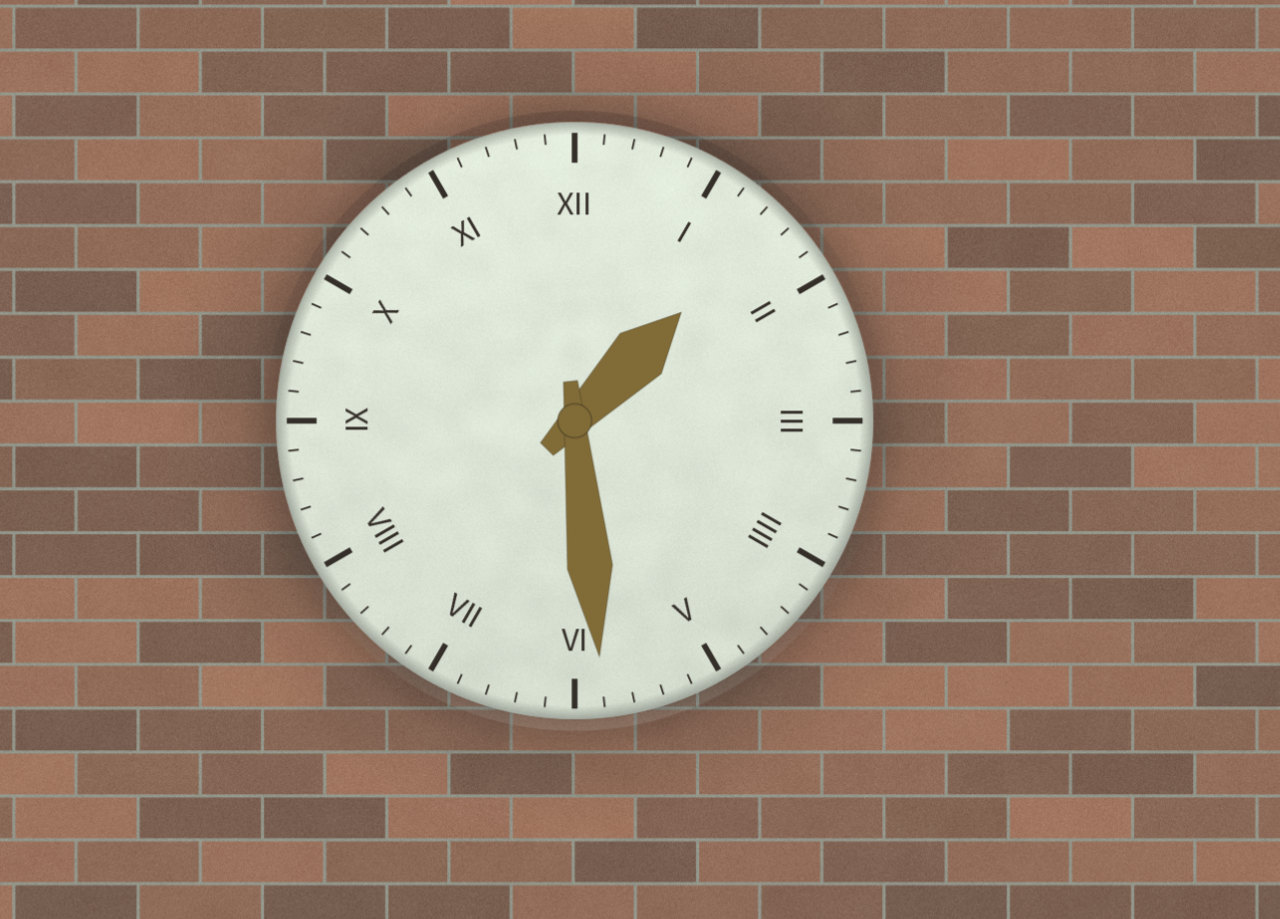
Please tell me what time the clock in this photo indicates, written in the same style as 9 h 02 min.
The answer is 1 h 29 min
